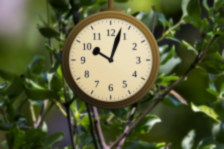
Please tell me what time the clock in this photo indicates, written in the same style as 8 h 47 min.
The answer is 10 h 03 min
